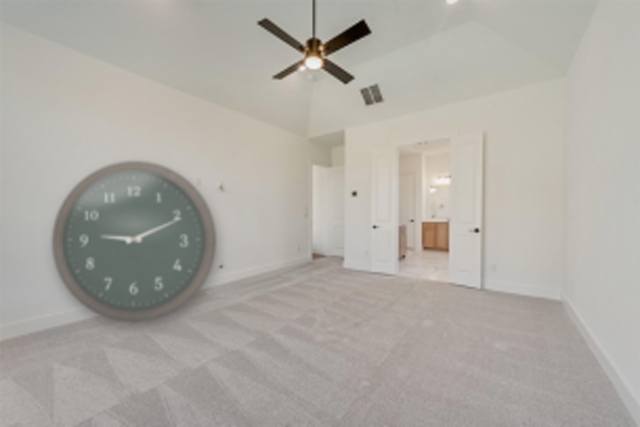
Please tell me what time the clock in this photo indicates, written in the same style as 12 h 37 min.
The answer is 9 h 11 min
